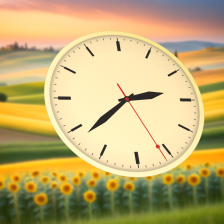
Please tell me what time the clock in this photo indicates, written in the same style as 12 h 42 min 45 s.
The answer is 2 h 38 min 26 s
